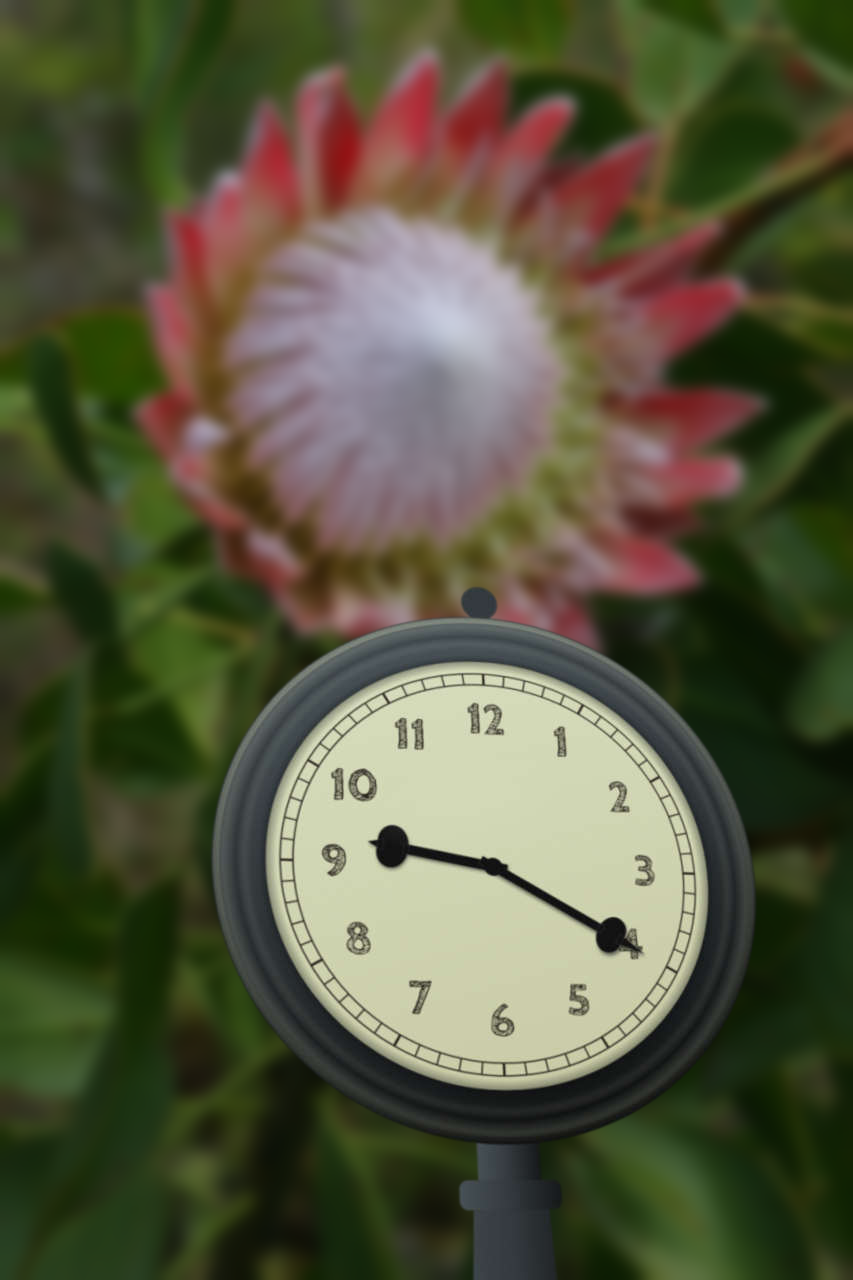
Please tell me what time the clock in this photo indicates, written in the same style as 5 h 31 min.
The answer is 9 h 20 min
